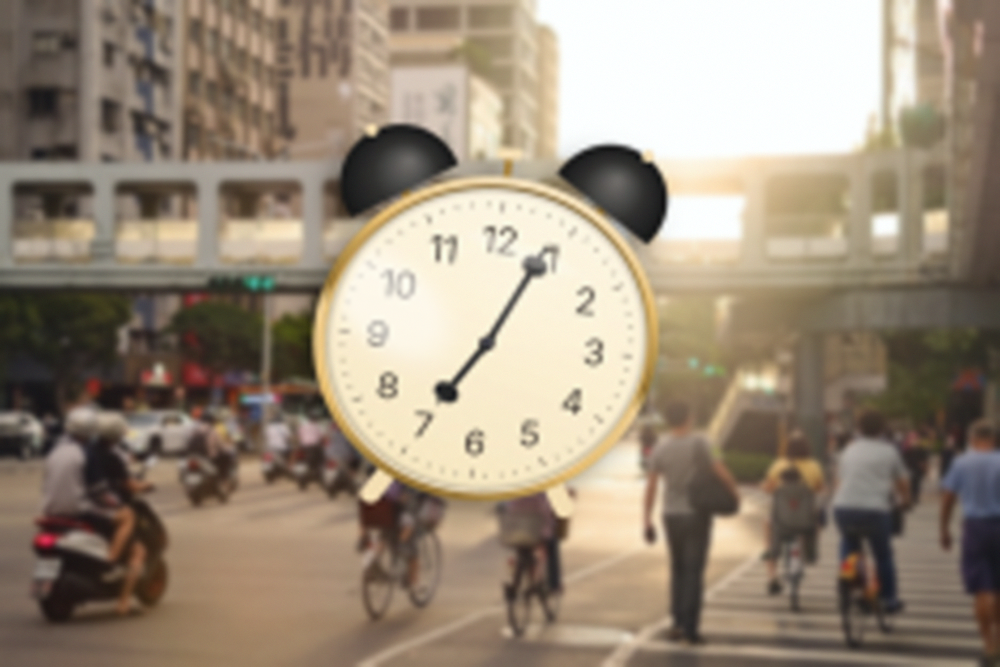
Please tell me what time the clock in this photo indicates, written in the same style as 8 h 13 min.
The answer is 7 h 04 min
